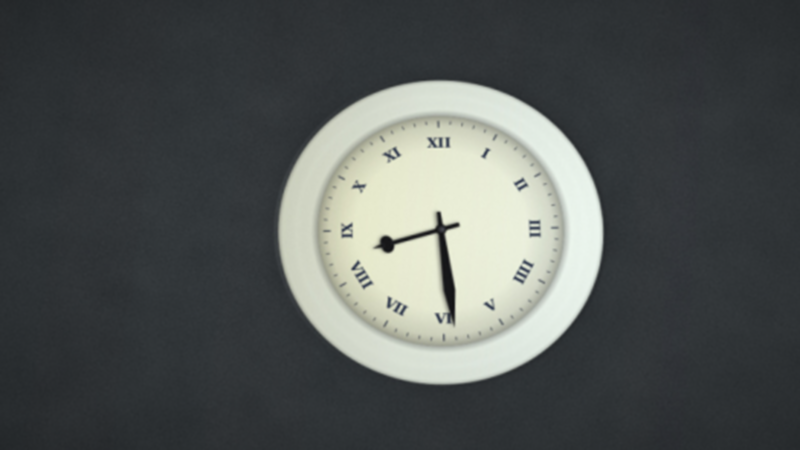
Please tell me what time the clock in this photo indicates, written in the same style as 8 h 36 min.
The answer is 8 h 29 min
